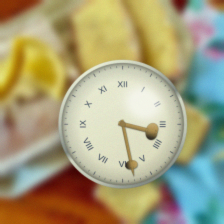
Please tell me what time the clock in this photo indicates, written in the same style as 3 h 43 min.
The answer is 3 h 28 min
